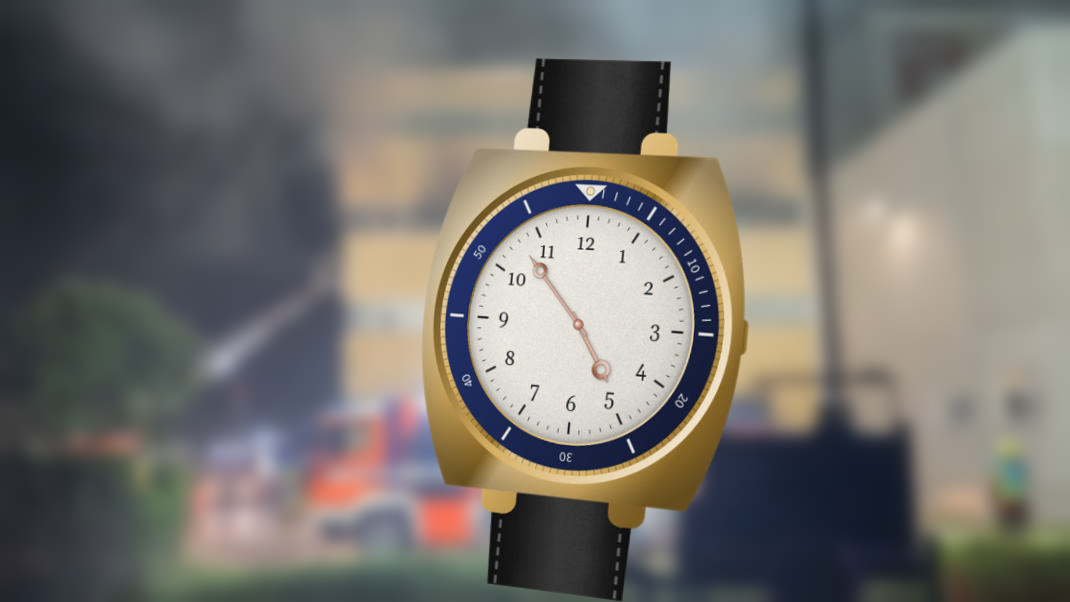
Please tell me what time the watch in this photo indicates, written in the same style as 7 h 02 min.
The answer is 4 h 53 min
